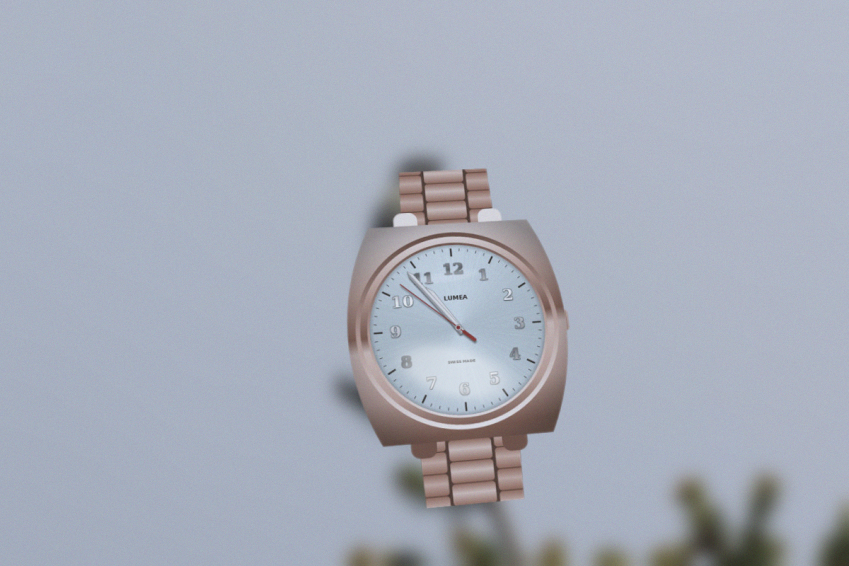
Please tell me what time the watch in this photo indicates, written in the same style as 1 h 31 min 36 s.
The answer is 10 h 53 min 52 s
